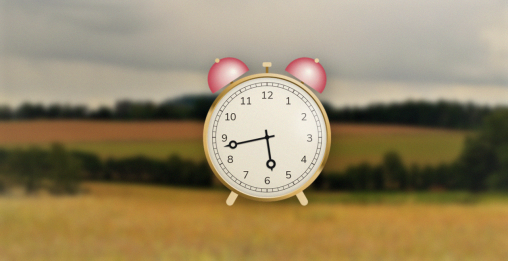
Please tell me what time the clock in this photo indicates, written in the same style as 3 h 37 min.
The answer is 5 h 43 min
